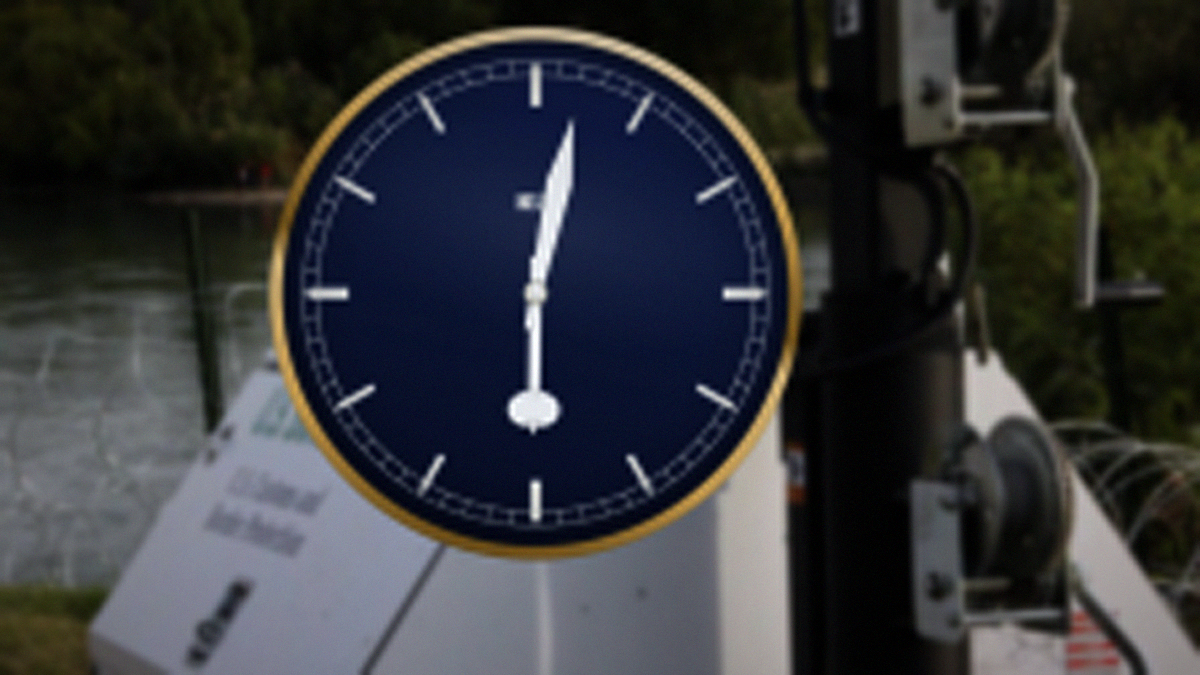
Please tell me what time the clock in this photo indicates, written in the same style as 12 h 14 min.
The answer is 6 h 02 min
